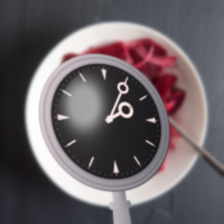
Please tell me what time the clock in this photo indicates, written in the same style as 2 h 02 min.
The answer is 2 h 05 min
